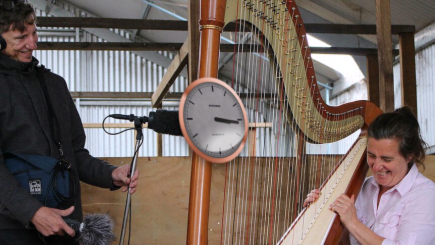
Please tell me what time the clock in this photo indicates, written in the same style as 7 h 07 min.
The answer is 3 h 16 min
